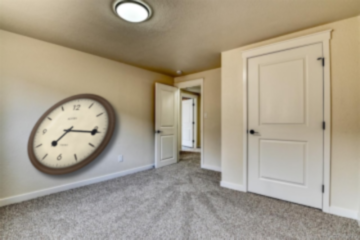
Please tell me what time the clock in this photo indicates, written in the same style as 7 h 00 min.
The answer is 7 h 16 min
